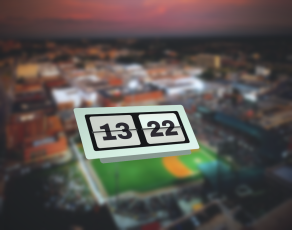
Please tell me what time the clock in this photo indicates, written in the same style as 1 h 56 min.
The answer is 13 h 22 min
